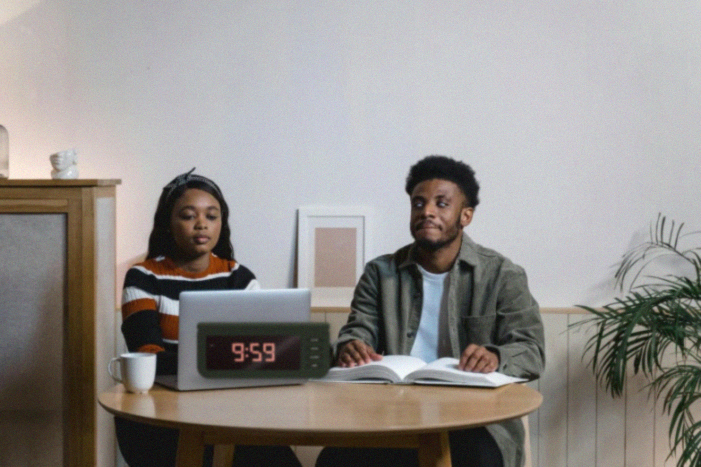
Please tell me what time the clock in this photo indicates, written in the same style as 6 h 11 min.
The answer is 9 h 59 min
